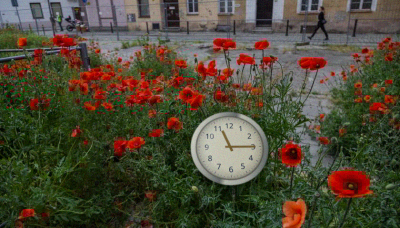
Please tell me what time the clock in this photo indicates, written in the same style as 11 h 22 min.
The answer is 11 h 15 min
